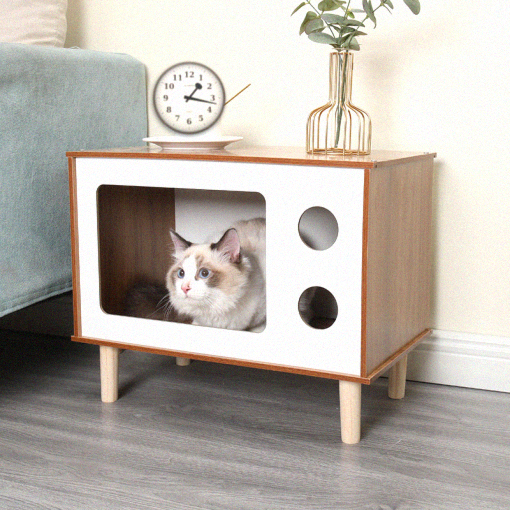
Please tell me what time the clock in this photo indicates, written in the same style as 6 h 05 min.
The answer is 1 h 17 min
